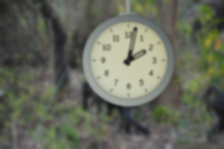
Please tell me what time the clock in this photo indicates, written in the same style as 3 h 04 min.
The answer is 2 h 02 min
